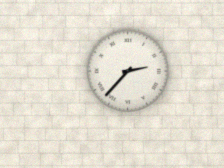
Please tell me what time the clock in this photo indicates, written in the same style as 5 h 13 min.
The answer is 2 h 37 min
